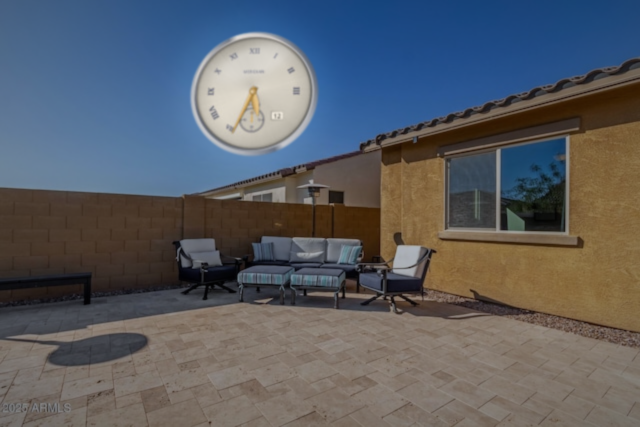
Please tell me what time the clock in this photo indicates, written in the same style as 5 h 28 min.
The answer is 5 h 34 min
